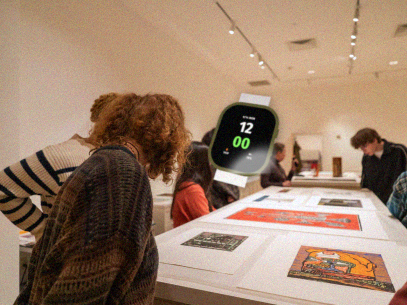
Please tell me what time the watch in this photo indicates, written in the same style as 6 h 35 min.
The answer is 12 h 00 min
